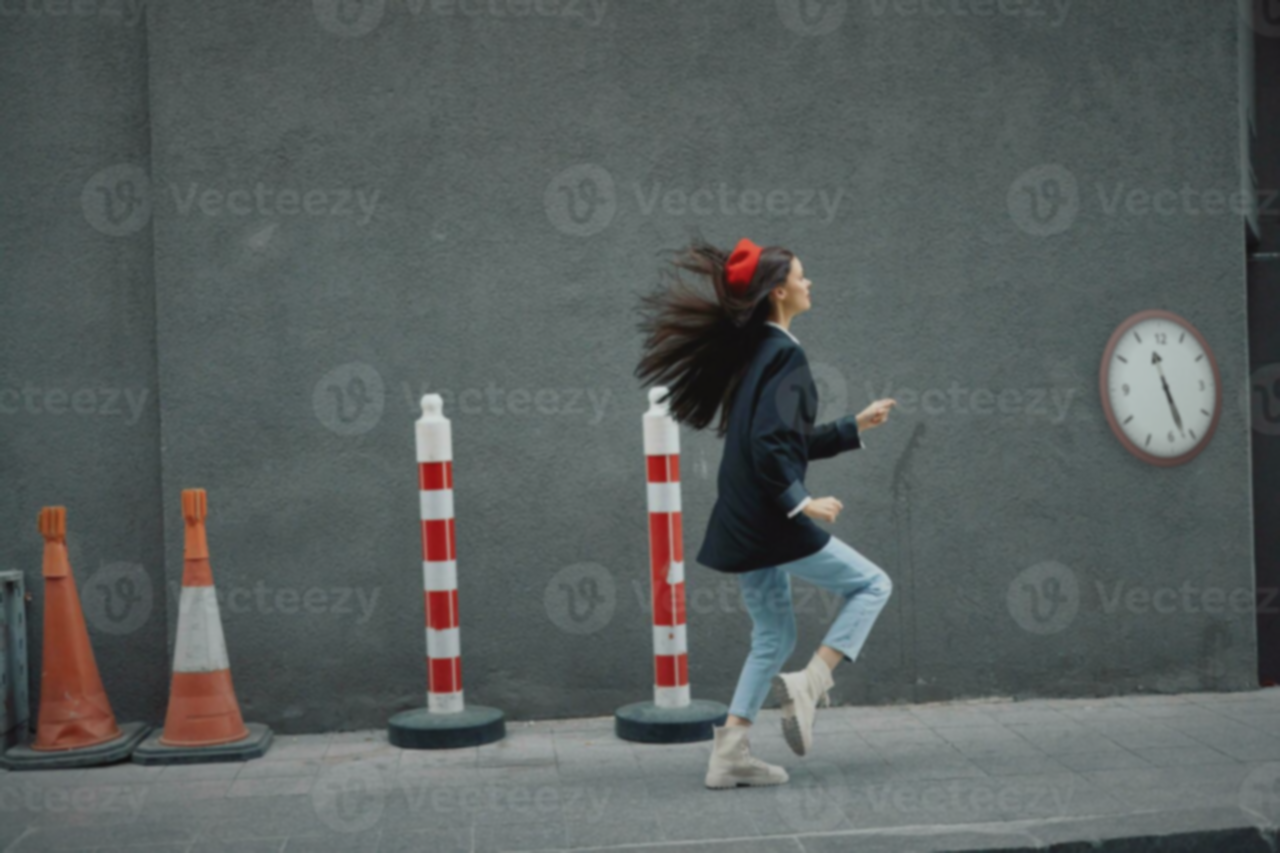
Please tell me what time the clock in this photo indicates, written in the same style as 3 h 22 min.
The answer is 11 h 27 min
